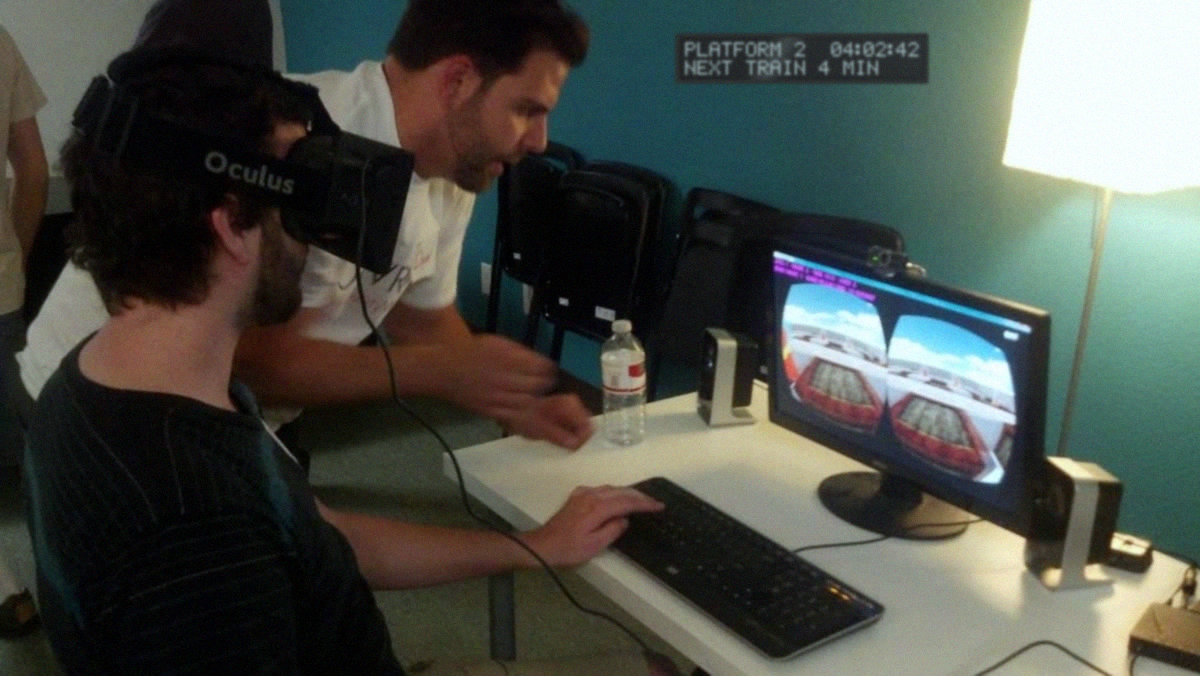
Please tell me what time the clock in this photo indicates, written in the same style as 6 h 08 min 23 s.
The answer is 4 h 02 min 42 s
